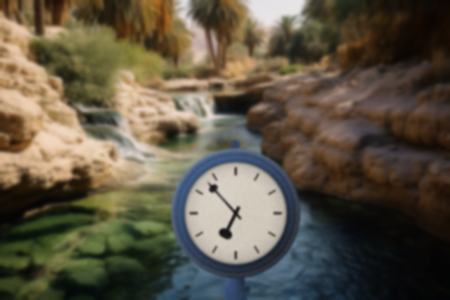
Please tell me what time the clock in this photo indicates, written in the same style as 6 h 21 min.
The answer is 6 h 53 min
